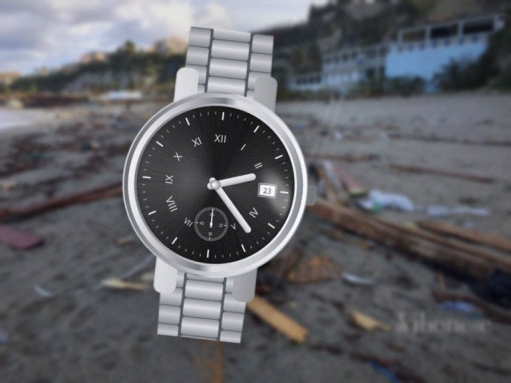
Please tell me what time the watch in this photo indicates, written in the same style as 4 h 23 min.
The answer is 2 h 23 min
